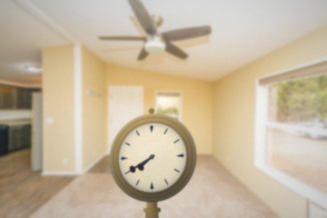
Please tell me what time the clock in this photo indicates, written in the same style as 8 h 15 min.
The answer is 7 h 40 min
